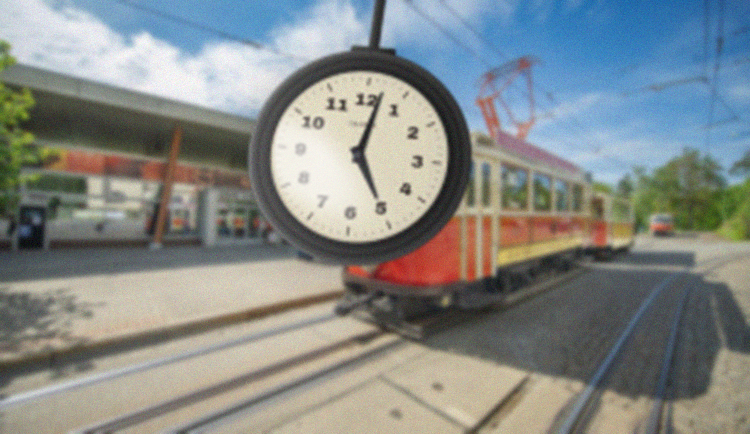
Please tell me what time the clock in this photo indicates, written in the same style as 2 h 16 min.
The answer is 5 h 02 min
